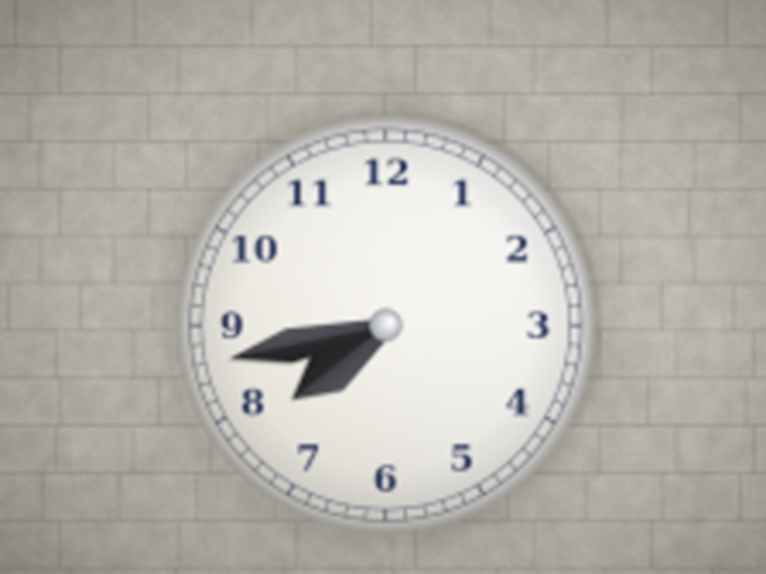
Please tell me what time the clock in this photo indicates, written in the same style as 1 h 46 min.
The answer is 7 h 43 min
